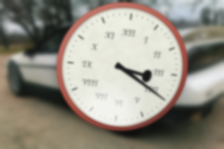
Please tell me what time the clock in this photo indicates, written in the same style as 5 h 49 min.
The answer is 3 h 20 min
